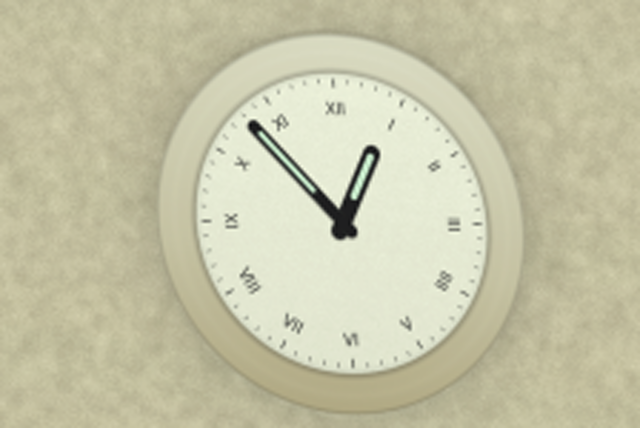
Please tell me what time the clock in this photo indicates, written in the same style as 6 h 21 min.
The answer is 12 h 53 min
